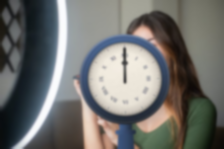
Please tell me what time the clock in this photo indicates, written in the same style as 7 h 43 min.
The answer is 12 h 00 min
